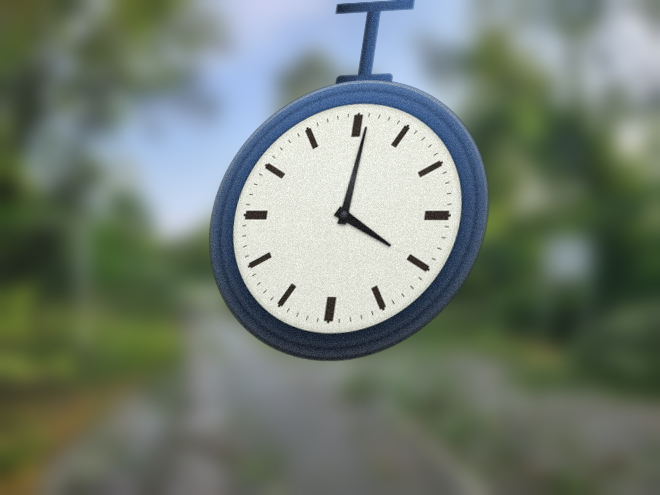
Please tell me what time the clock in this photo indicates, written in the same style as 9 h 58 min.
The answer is 4 h 01 min
